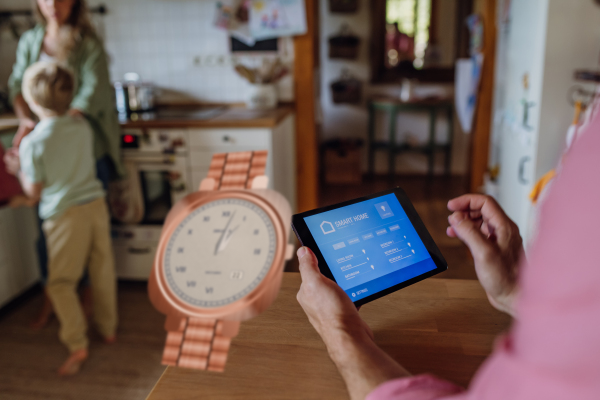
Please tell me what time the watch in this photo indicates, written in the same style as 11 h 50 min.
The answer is 1 h 02 min
